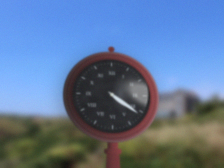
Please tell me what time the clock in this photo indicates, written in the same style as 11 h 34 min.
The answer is 4 h 21 min
